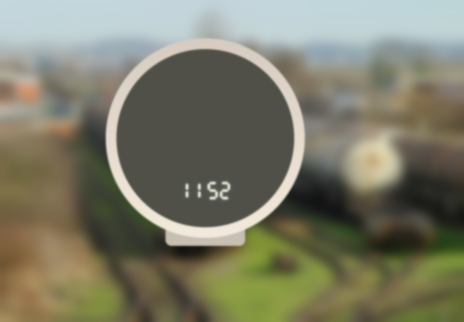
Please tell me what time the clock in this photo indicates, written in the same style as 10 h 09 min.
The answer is 11 h 52 min
